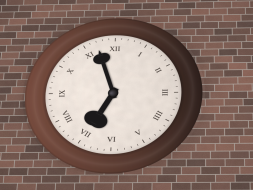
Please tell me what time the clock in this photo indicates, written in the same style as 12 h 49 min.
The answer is 6 h 57 min
